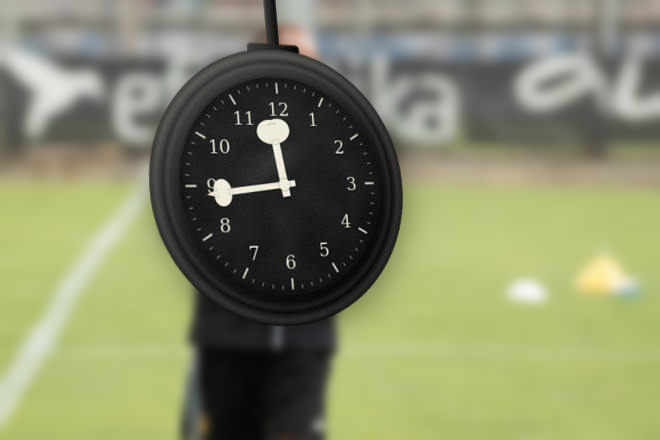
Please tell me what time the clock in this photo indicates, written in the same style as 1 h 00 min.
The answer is 11 h 44 min
